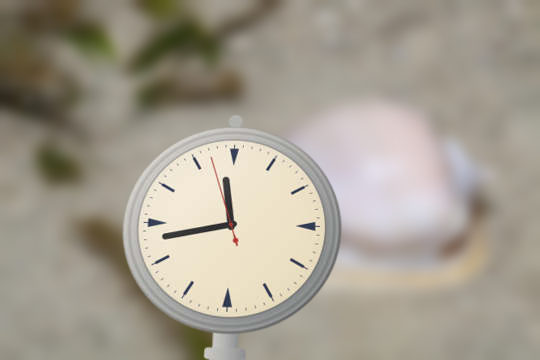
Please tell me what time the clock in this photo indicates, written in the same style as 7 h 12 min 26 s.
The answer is 11 h 42 min 57 s
